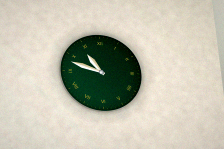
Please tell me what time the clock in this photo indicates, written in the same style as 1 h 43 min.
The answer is 10 h 48 min
